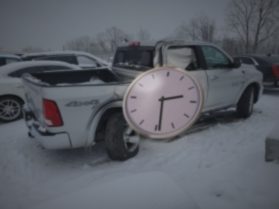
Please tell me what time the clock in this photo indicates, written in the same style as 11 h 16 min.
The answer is 2 h 29 min
